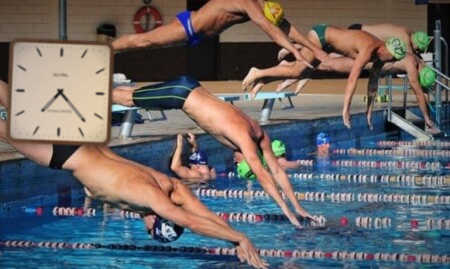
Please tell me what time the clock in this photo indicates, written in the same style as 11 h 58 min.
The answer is 7 h 23 min
